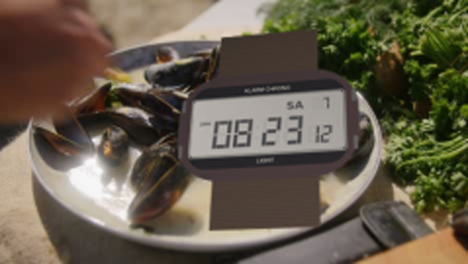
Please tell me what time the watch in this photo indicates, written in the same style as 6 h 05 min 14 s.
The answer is 8 h 23 min 12 s
